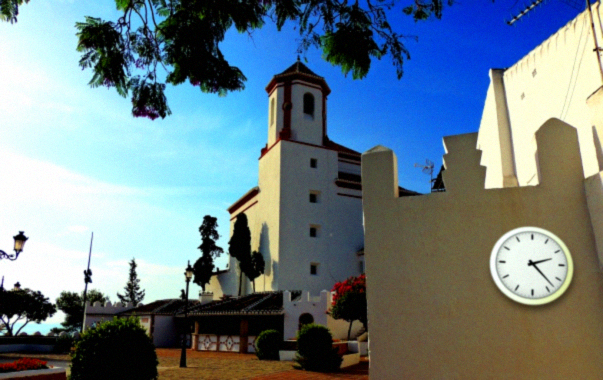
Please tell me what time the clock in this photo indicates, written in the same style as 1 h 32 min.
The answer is 2 h 23 min
